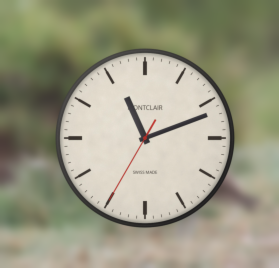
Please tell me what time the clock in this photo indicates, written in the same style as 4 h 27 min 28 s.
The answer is 11 h 11 min 35 s
